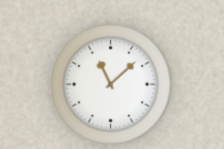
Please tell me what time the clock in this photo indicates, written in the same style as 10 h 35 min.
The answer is 11 h 08 min
